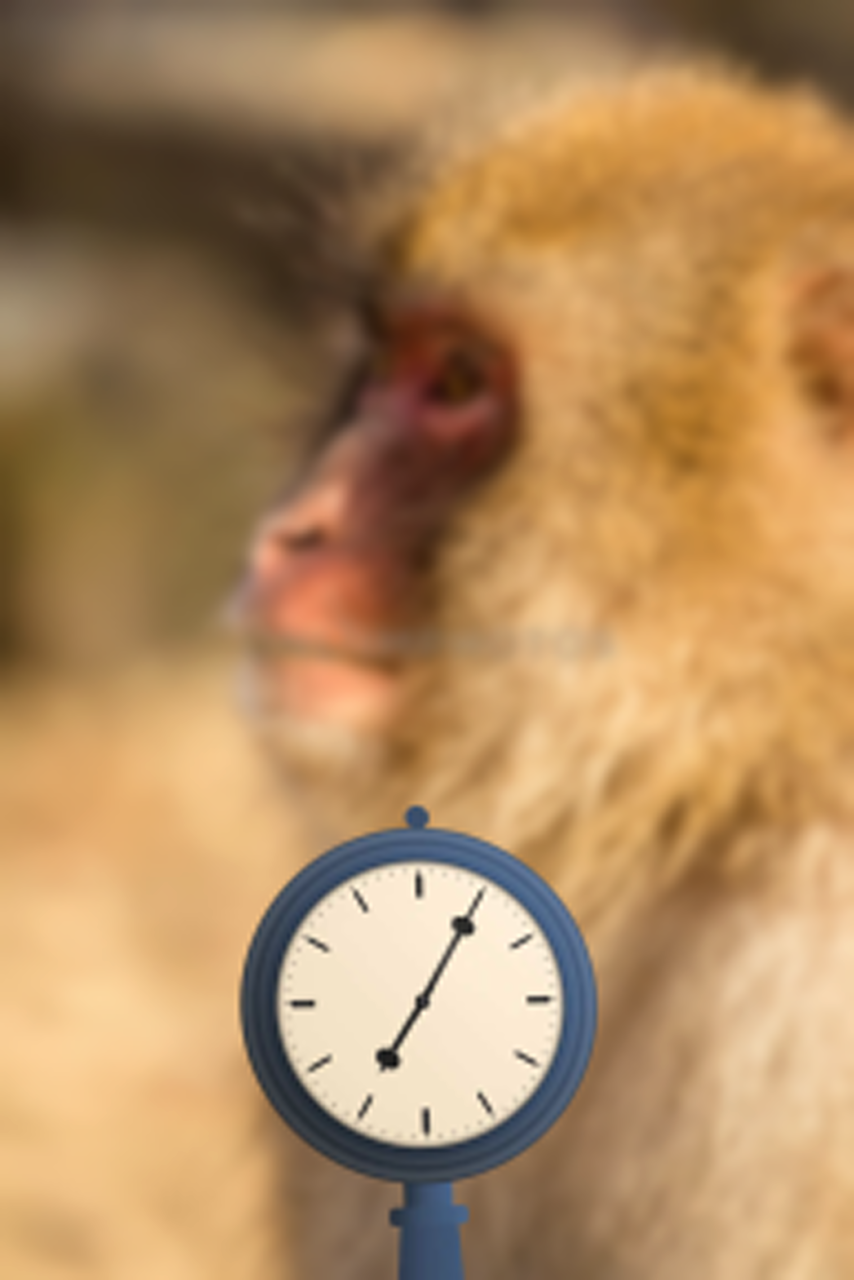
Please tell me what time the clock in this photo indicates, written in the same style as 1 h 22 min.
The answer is 7 h 05 min
